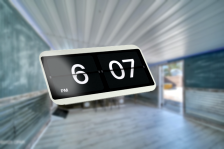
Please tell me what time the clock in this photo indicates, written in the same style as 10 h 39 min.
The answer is 6 h 07 min
